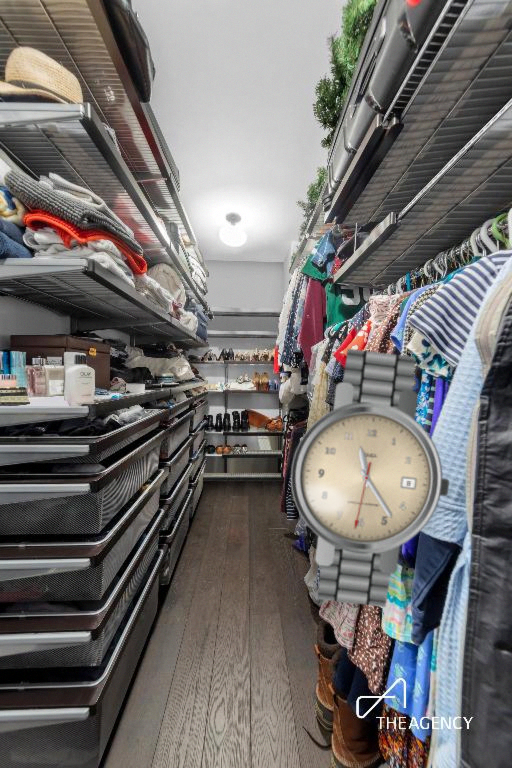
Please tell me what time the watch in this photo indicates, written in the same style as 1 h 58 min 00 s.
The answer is 11 h 23 min 31 s
